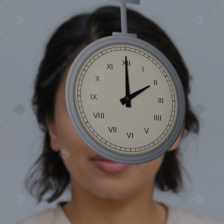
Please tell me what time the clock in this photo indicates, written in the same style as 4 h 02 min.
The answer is 2 h 00 min
